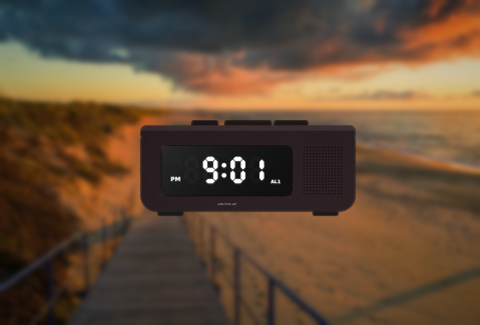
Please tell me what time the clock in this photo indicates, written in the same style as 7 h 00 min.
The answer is 9 h 01 min
